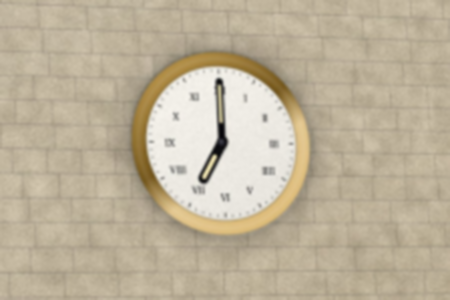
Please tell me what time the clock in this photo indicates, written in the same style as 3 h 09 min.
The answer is 7 h 00 min
